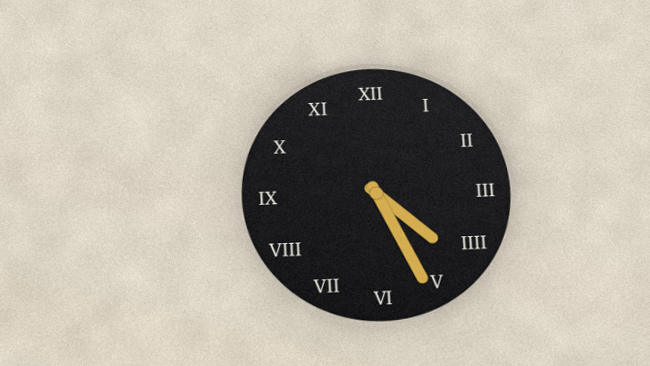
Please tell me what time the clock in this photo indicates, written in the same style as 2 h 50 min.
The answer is 4 h 26 min
